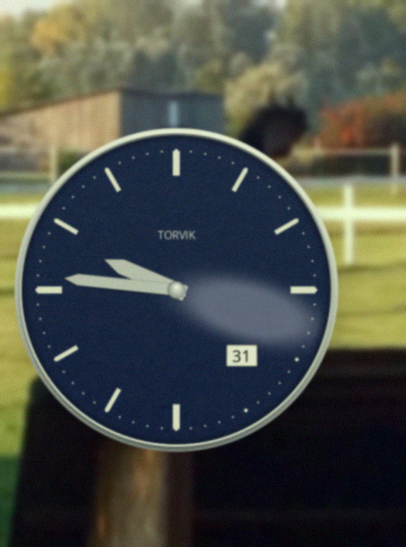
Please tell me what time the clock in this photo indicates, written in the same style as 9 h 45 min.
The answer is 9 h 46 min
